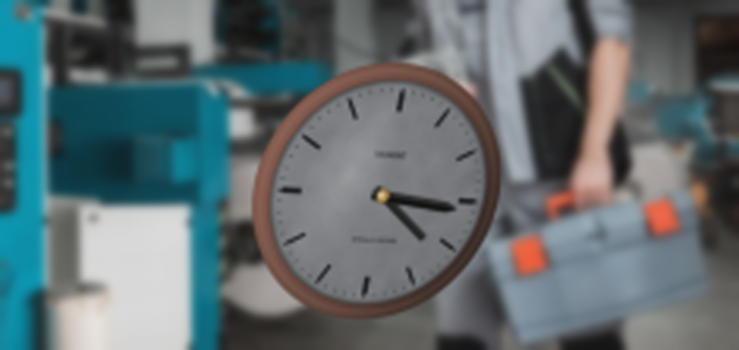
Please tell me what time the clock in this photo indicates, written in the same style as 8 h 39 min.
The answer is 4 h 16 min
